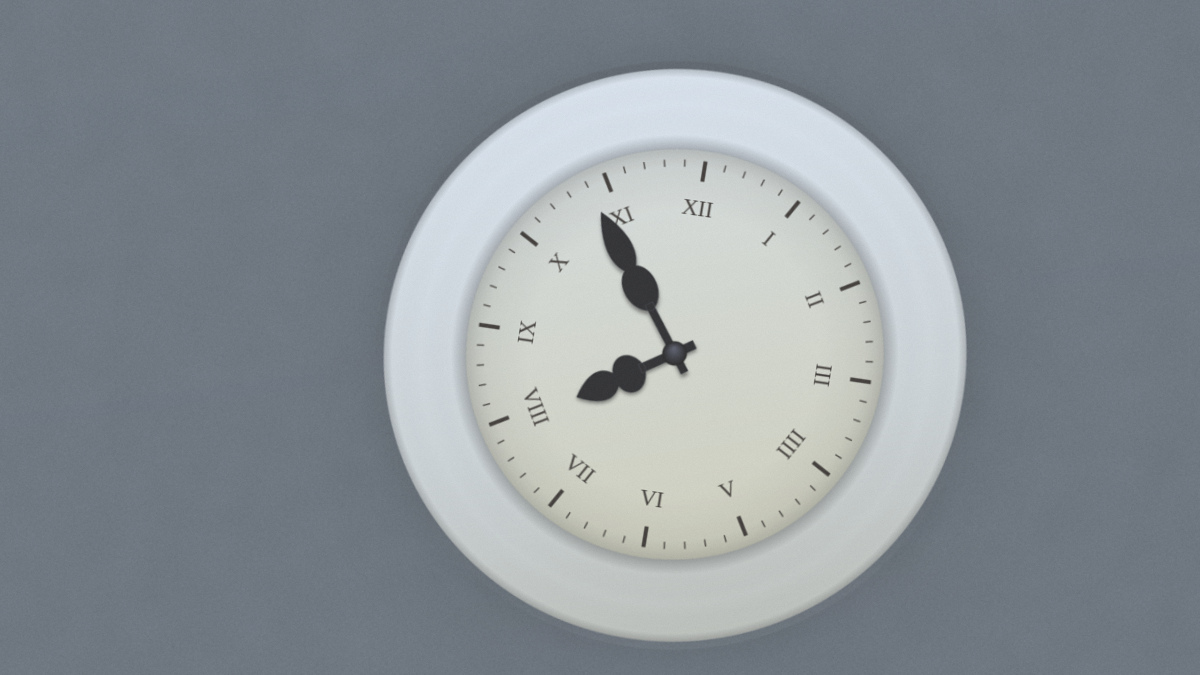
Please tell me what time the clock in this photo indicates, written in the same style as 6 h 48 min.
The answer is 7 h 54 min
